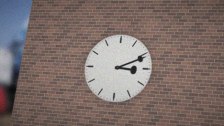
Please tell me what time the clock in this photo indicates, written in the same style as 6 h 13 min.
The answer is 3 h 11 min
